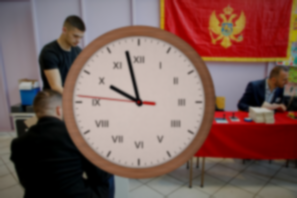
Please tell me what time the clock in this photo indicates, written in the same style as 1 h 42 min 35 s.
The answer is 9 h 57 min 46 s
